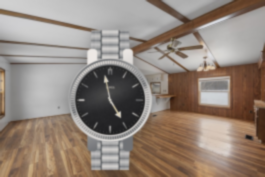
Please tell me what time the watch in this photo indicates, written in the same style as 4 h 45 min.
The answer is 4 h 58 min
